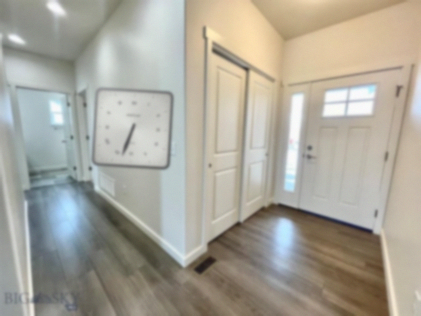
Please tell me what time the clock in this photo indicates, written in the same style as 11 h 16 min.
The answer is 6 h 33 min
